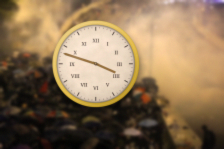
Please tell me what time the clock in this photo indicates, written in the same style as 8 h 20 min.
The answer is 3 h 48 min
